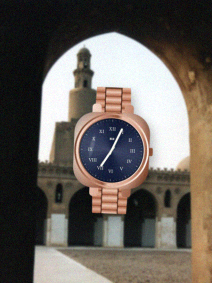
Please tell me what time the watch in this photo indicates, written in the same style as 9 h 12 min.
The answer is 7 h 04 min
